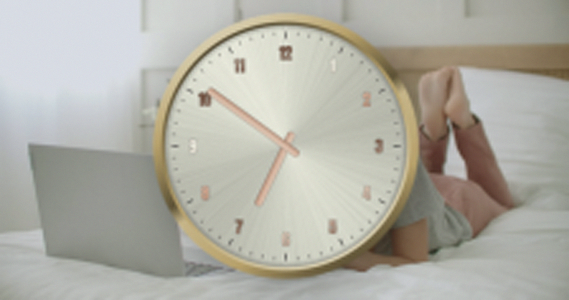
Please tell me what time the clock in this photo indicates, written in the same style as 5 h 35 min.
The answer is 6 h 51 min
